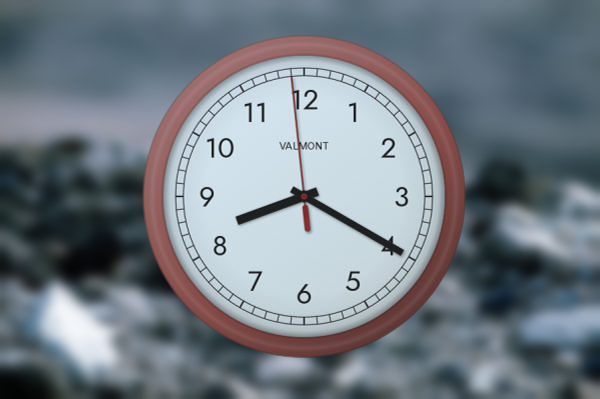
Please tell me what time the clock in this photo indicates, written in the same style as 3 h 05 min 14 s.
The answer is 8 h 19 min 59 s
